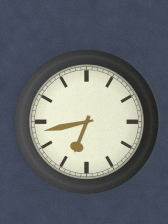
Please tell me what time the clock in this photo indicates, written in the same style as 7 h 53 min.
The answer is 6 h 43 min
